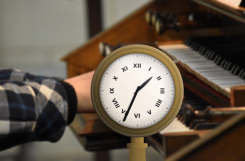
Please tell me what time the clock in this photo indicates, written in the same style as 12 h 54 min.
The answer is 1 h 34 min
